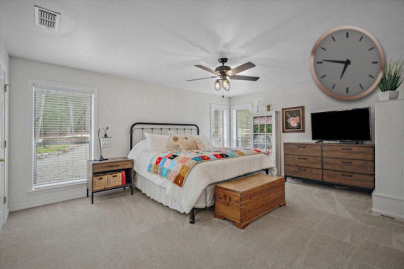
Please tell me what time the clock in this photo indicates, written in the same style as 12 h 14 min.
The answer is 6 h 46 min
